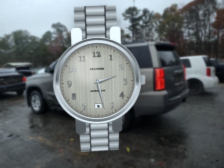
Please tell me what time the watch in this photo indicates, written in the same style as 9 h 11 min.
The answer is 2 h 28 min
